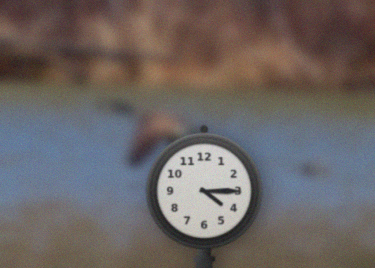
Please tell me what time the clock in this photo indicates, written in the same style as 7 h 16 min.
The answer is 4 h 15 min
